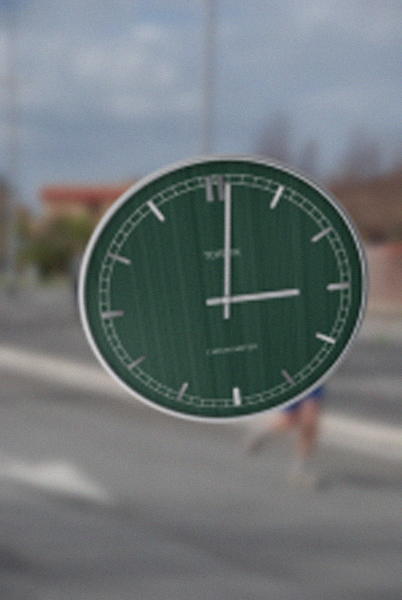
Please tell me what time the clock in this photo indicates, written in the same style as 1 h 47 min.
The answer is 3 h 01 min
